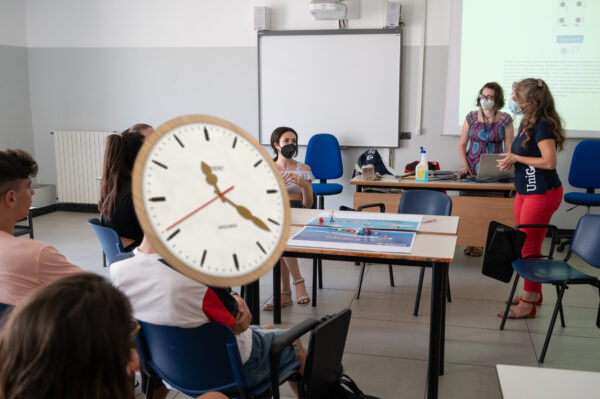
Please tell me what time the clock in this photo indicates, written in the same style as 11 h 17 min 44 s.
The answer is 11 h 21 min 41 s
